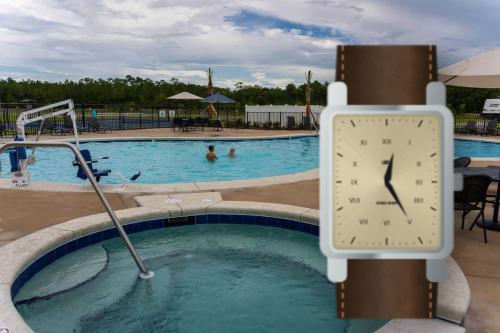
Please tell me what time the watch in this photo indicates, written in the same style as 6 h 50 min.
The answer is 12 h 25 min
